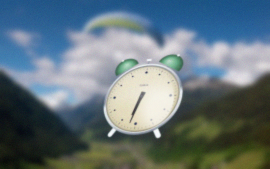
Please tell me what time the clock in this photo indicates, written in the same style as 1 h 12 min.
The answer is 6 h 32 min
